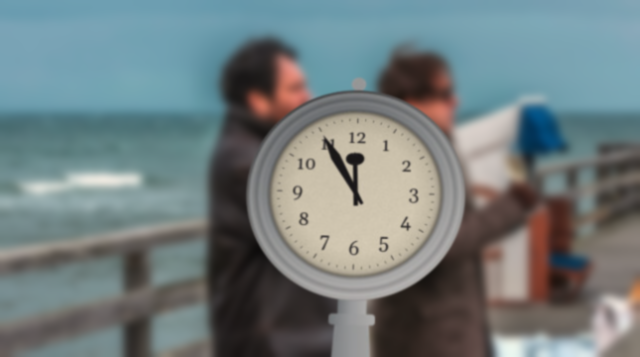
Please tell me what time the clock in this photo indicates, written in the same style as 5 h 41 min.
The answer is 11 h 55 min
